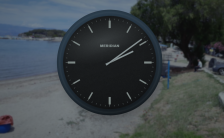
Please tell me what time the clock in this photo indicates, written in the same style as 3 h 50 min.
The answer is 2 h 09 min
